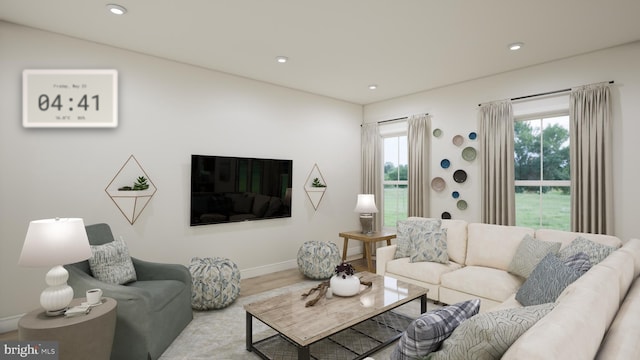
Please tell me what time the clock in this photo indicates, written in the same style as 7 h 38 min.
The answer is 4 h 41 min
